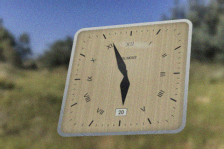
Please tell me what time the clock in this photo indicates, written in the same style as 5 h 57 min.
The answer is 5 h 56 min
